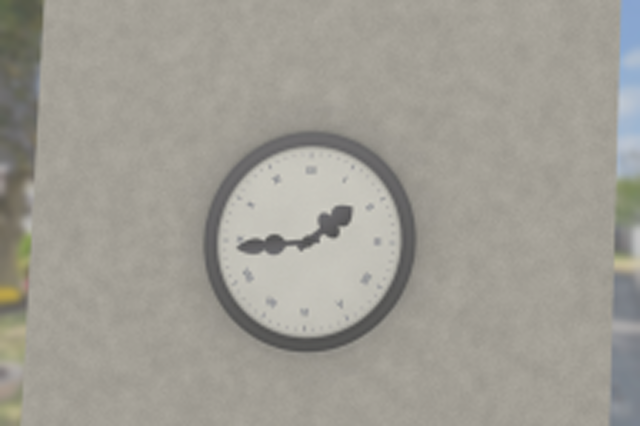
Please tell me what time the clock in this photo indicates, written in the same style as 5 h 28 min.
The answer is 1 h 44 min
